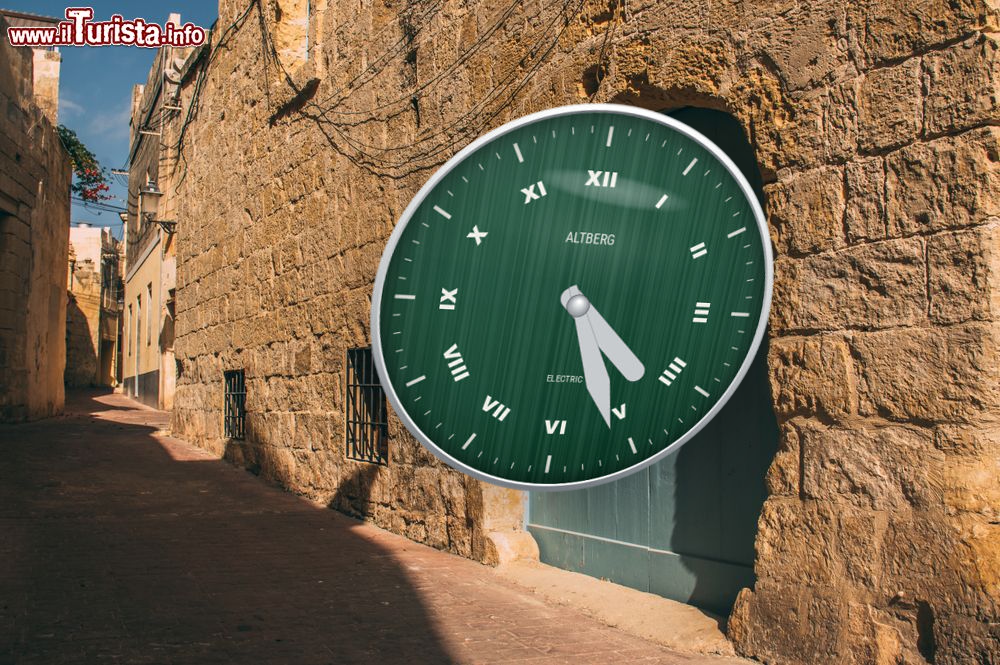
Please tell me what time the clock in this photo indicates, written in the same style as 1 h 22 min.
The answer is 4 h 26 min
